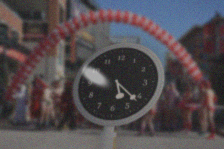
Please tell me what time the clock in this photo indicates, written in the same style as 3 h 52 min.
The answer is 5 h 22 min
